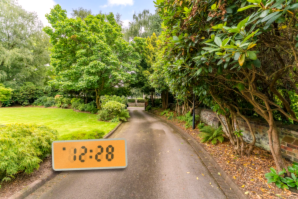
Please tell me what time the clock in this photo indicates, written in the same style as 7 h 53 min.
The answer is 12 h 28 min
